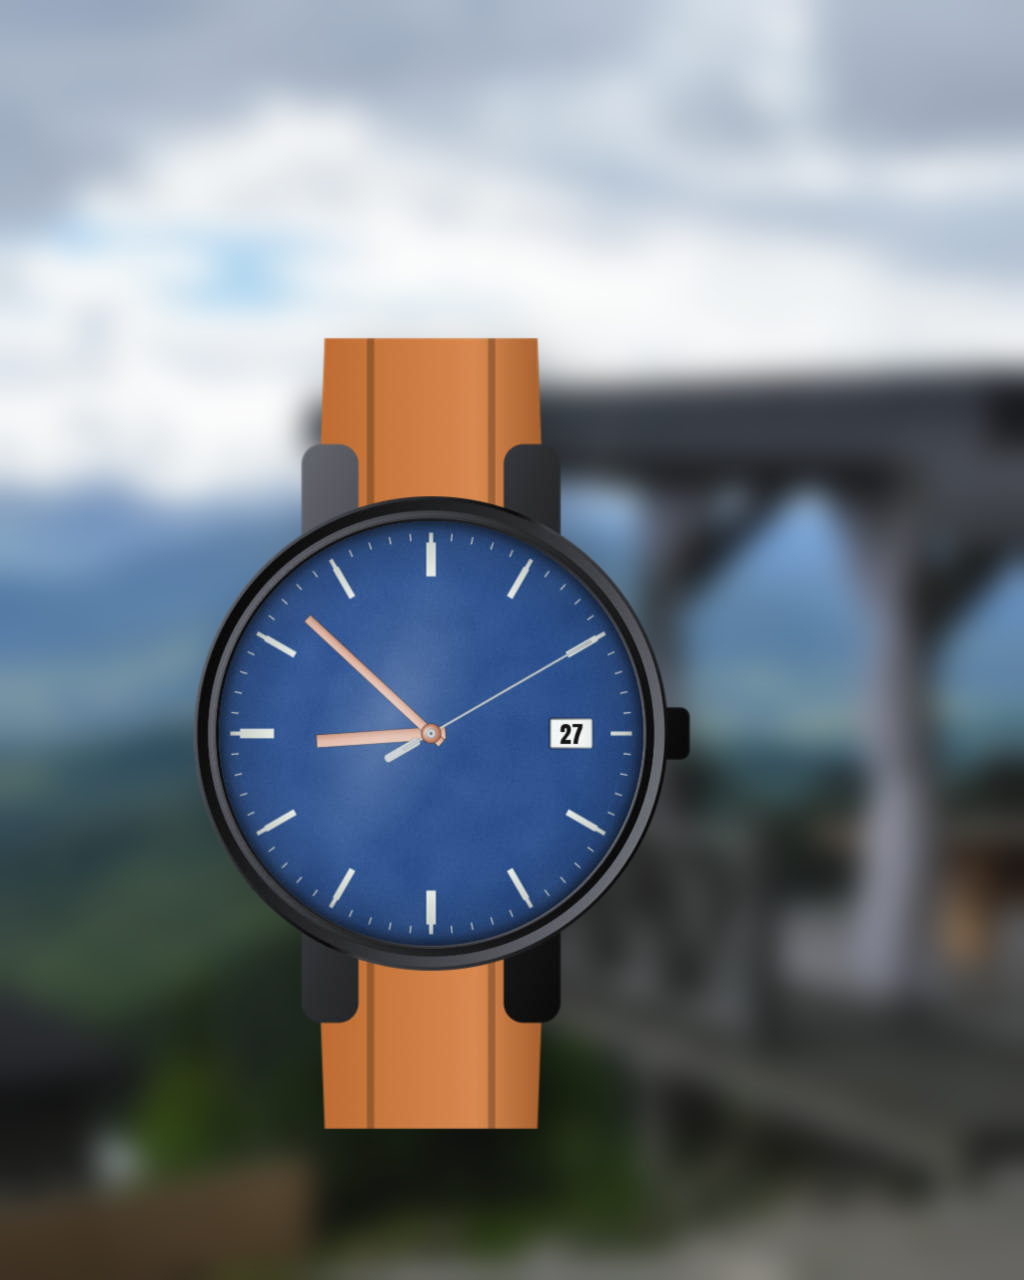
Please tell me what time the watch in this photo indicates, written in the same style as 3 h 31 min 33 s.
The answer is 8 h 52 min 10 s
